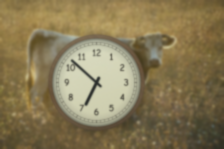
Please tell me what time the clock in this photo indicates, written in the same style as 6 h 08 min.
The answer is 6 h 52 min
